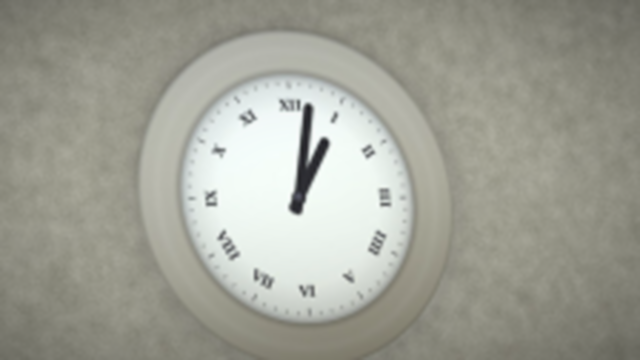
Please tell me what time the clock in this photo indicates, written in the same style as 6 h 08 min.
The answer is 1 h 02 min
